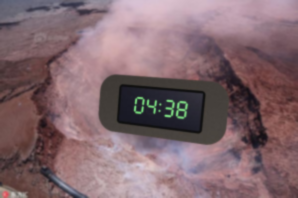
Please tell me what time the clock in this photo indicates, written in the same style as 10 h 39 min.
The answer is 4 h 38 min
